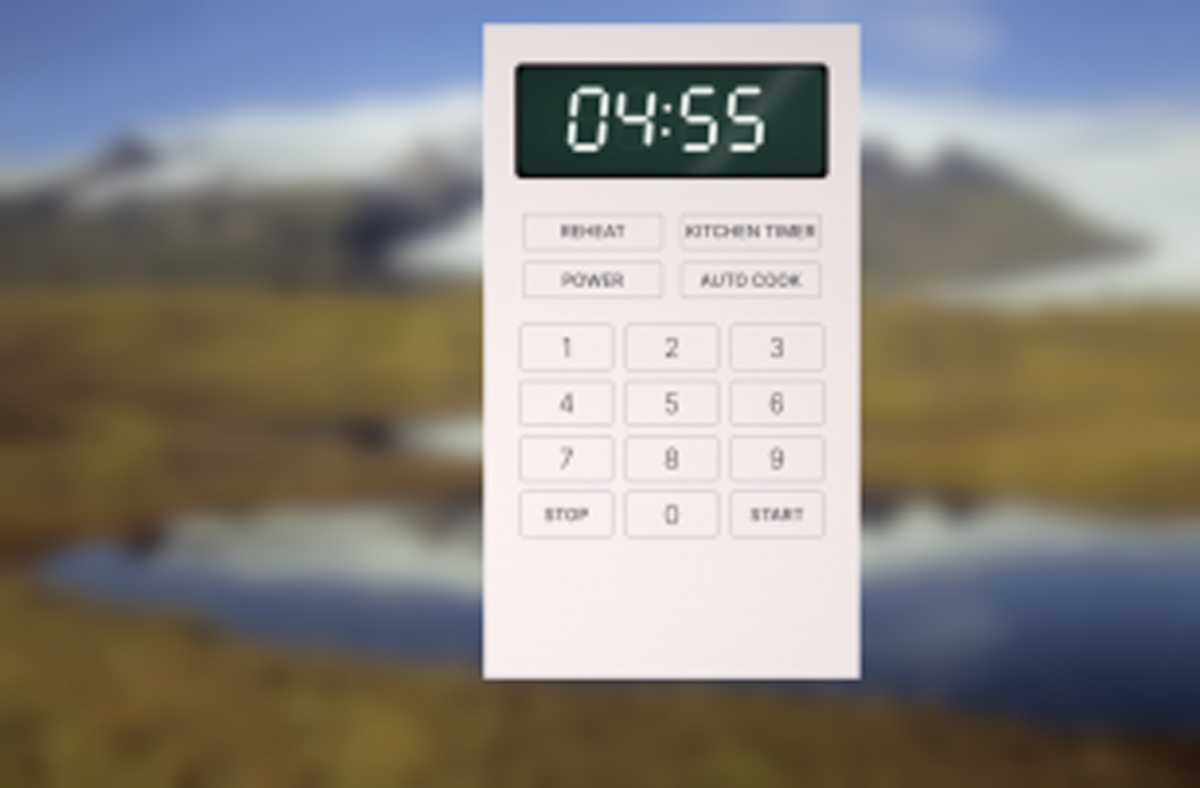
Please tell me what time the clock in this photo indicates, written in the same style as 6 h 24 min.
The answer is 4 h 55 min
